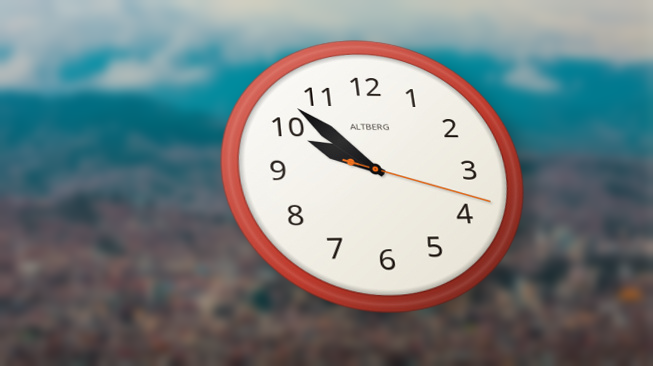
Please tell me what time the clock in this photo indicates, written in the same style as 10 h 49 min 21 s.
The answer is 9 h 52 min 18 s
